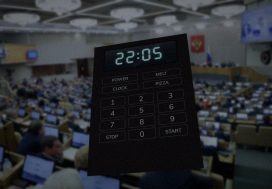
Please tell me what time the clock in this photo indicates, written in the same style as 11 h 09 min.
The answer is 22 h 05 min
